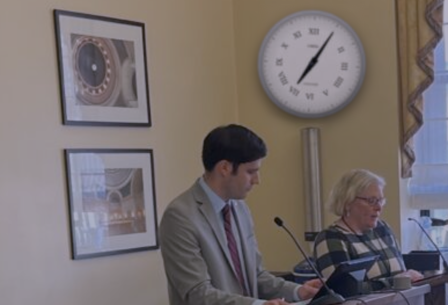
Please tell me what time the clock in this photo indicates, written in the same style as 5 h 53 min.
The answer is 7 h 05 min
